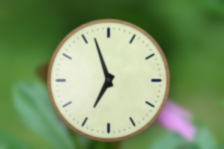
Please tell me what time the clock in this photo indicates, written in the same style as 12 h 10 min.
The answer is 6 h 57 min
